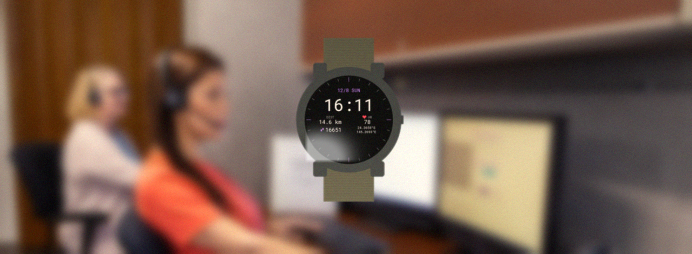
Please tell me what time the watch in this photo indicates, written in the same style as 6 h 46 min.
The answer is 16 h 11 min
